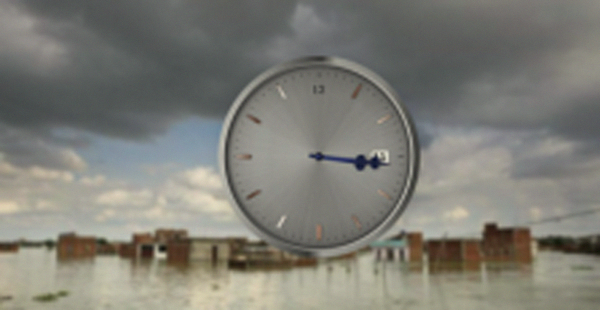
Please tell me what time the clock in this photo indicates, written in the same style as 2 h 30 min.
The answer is 3 h 16 min
